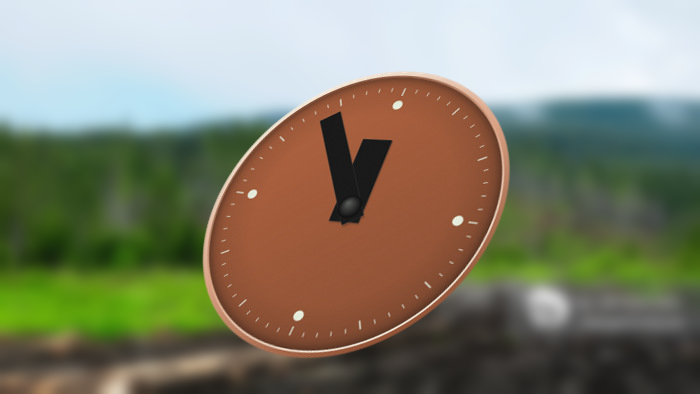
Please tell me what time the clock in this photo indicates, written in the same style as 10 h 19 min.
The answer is 11 h 54 min
